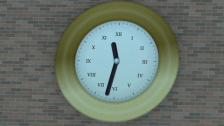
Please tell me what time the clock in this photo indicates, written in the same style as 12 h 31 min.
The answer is 11 h 32 min
